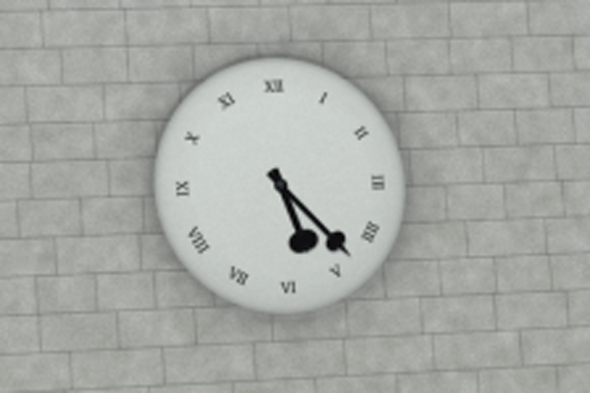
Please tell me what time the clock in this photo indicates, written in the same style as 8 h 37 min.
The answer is 5 h 23 min
